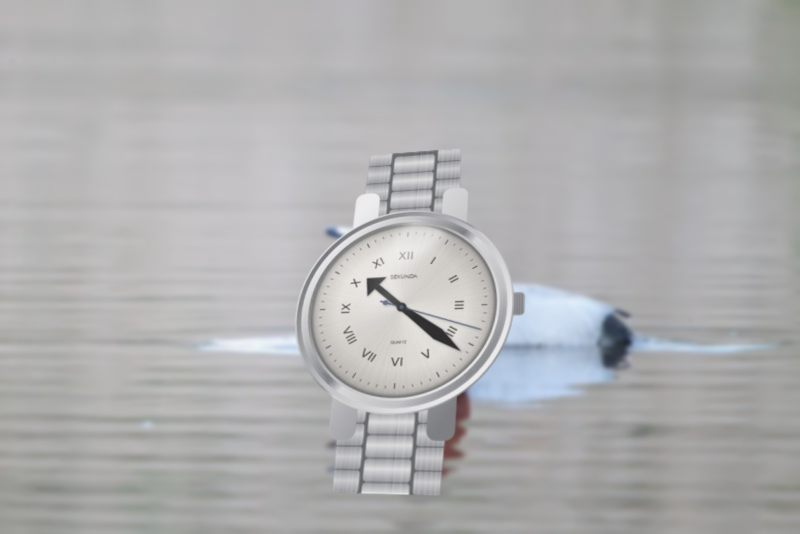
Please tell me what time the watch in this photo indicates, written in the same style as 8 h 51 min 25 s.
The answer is 10 h 21 min 18 s
